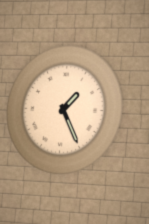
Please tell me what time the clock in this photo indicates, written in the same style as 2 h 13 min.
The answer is 1 h 25 min
